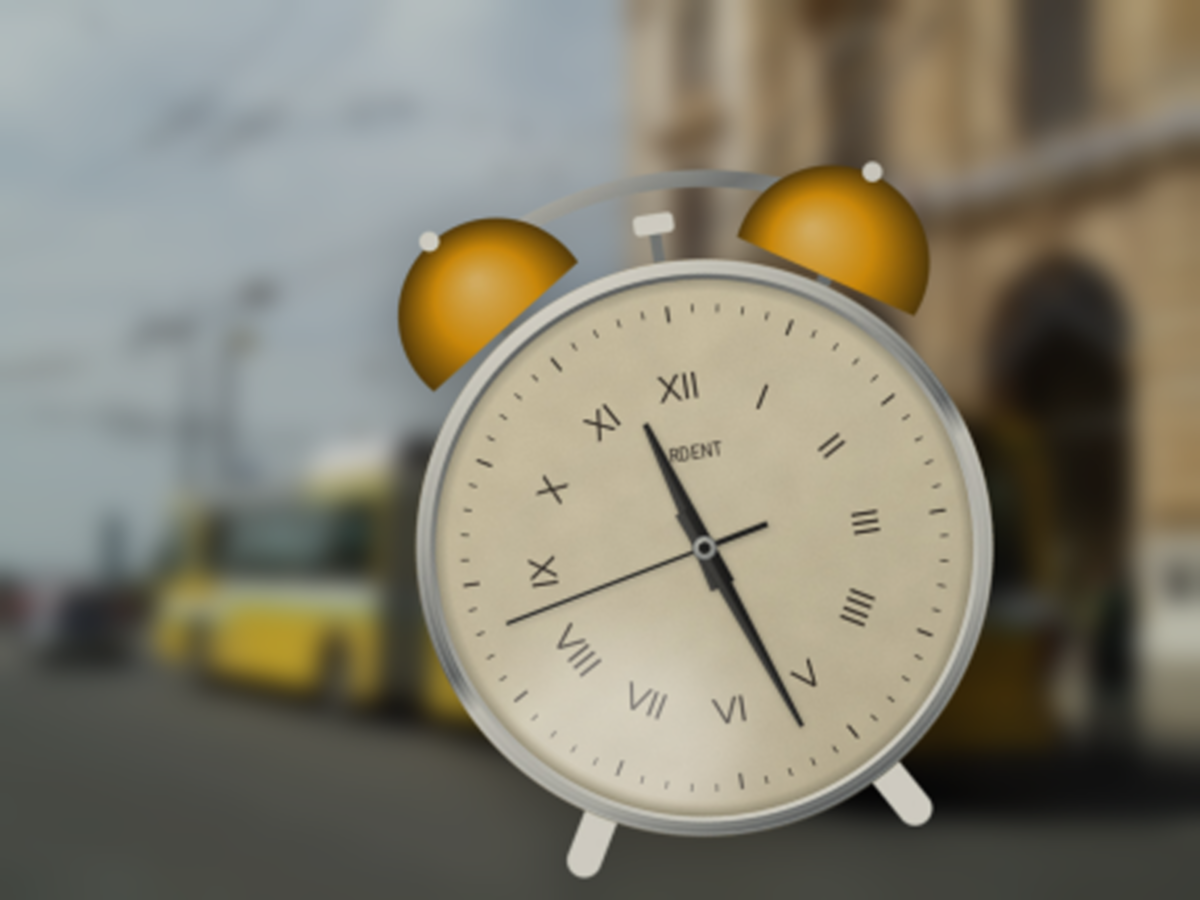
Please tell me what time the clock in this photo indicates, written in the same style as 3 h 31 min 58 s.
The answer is 11 h 26 min 43 s
